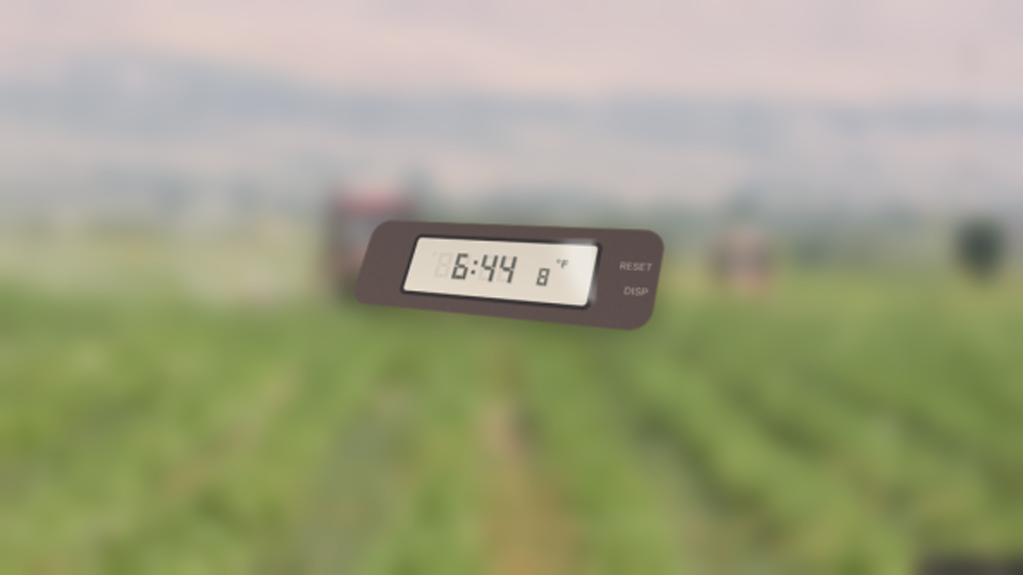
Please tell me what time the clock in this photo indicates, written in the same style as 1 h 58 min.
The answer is 6 h 44 min
